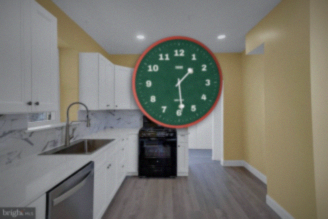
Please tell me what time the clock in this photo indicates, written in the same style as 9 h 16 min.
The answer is 1 h 29 min
